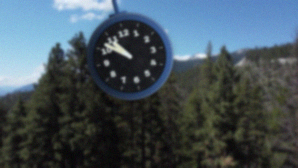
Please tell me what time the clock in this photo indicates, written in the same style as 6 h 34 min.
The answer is 10 h 52 min
